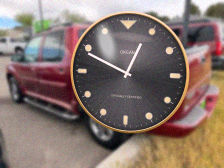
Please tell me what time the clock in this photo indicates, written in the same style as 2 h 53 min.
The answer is 12 h 49 min
